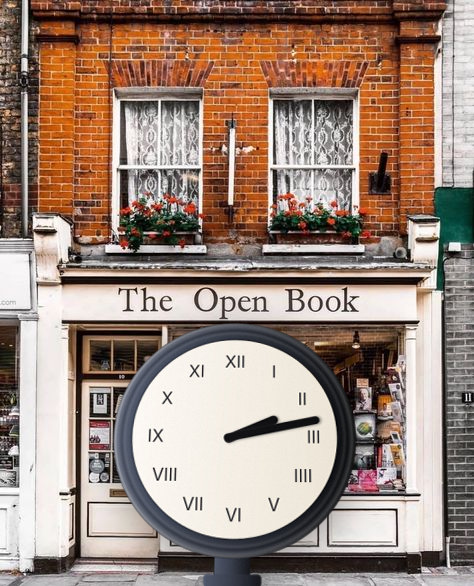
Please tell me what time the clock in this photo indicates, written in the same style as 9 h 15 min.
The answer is 2 h 13 min
